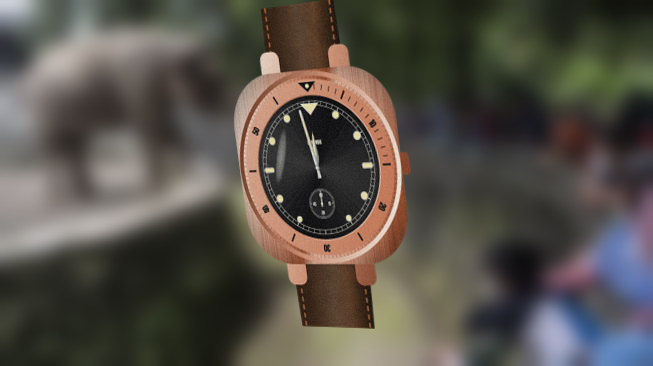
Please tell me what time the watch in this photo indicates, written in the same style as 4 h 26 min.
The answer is 11 h 58 min
